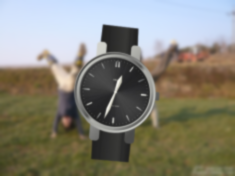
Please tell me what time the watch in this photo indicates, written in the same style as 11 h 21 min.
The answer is 12 h 33 min
